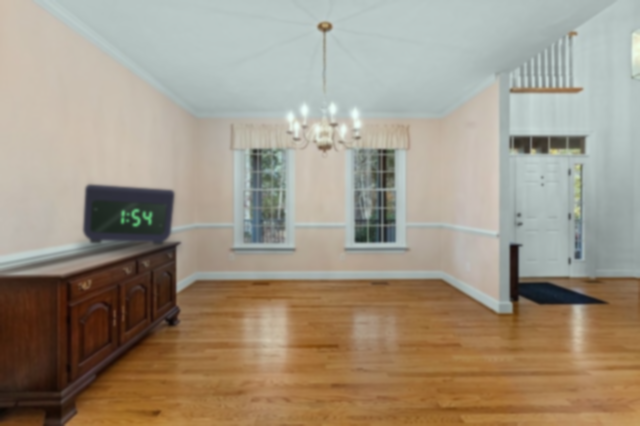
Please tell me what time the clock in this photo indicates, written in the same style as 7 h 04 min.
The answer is 1 h 54 min
